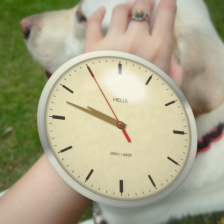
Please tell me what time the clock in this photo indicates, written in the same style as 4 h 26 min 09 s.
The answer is 9 h 47 min 55 s
